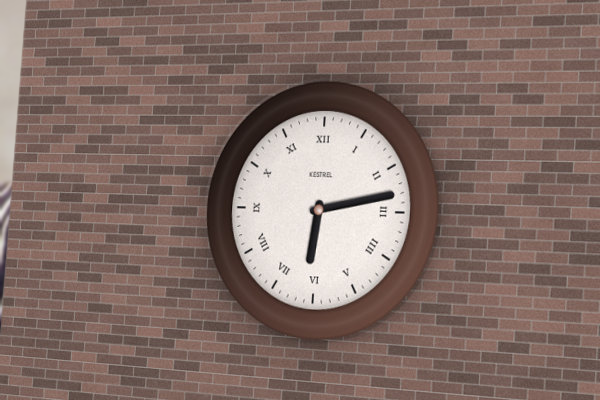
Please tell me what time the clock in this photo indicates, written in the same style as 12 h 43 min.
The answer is 6 h 13 min
